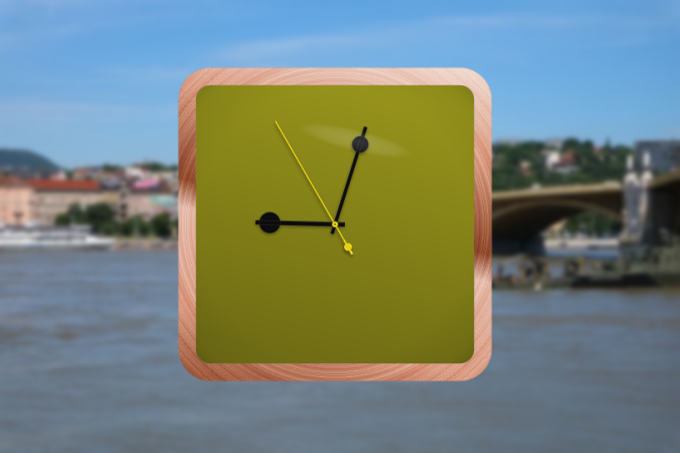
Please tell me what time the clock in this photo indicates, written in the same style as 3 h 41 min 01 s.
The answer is 9 h 02 min 55 s
